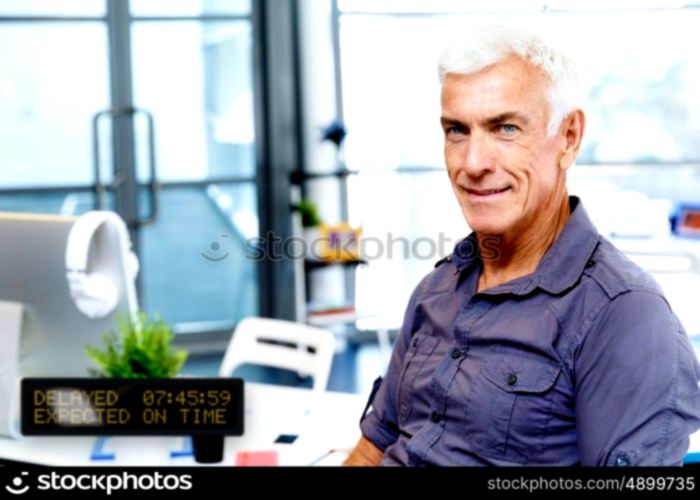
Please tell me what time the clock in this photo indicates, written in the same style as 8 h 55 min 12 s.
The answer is 7 h 45 min 59 s
